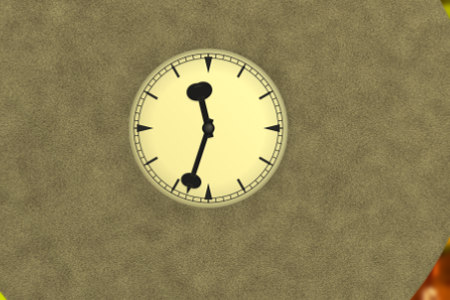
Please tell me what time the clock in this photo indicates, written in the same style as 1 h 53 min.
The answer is 11 h 33 min
